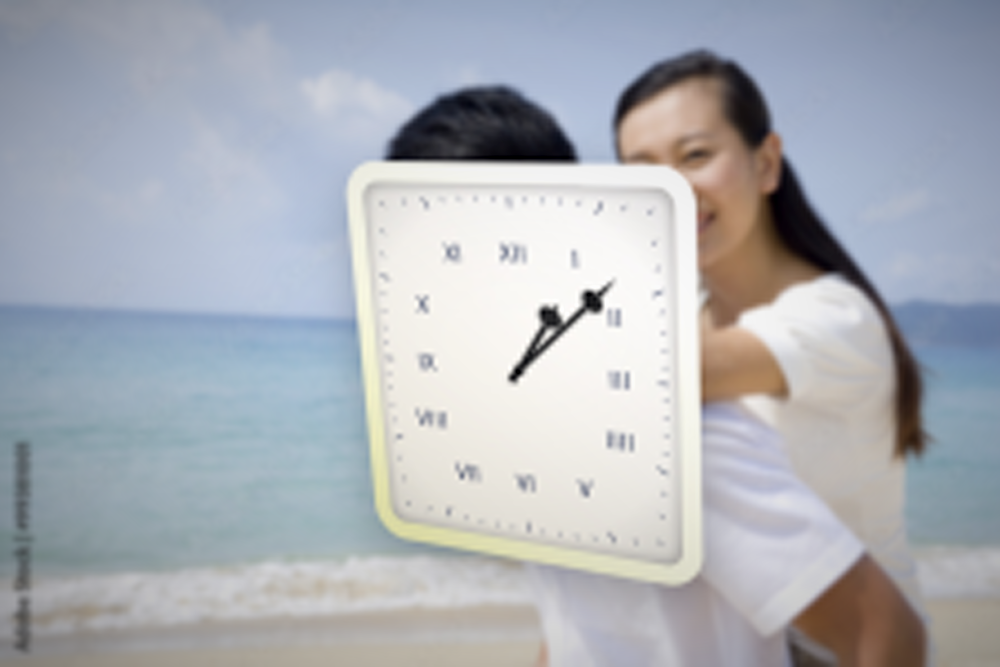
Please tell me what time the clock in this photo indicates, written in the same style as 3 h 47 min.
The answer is 1 h 08 min
